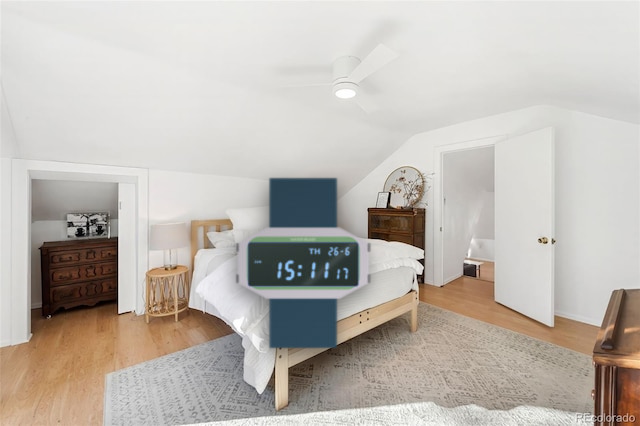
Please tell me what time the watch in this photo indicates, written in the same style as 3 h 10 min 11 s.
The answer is 15 h 11 min 17 s
